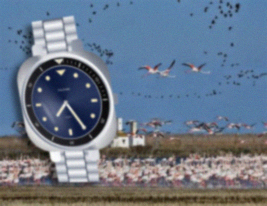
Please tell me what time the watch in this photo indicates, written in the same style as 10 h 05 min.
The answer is 7 h 25 min
